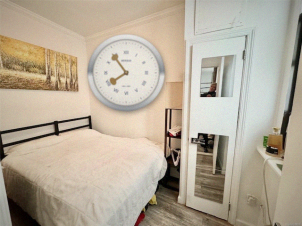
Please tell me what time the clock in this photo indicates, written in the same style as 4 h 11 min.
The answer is 7 h 54 min
